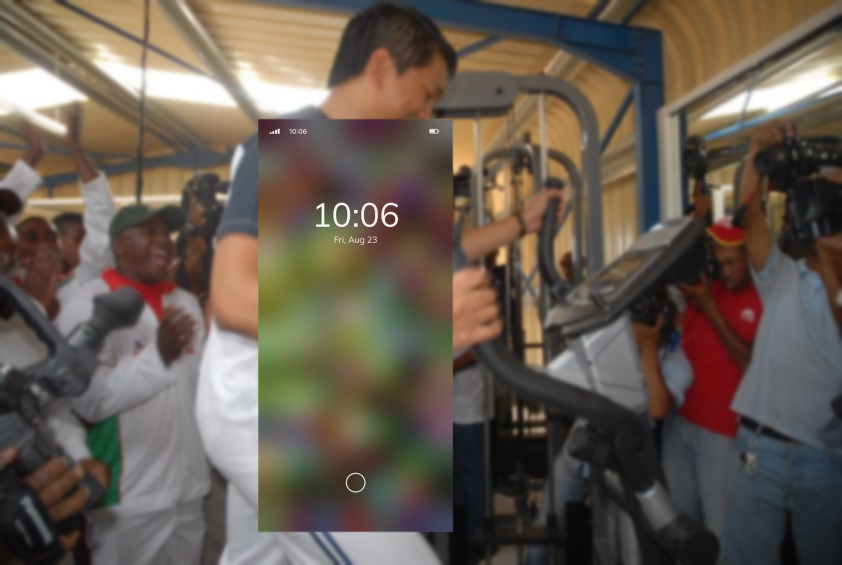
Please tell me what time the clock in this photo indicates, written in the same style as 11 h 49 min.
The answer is 10 h 06 min
